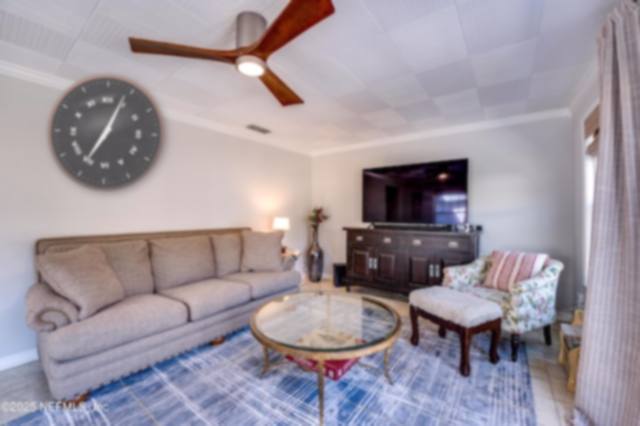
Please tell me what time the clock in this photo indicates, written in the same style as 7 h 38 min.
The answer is 7 h 04 min
